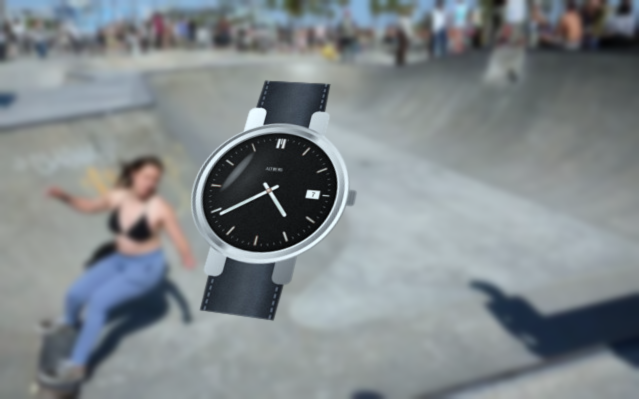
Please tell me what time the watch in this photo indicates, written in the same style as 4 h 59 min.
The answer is 4 h 39 min
